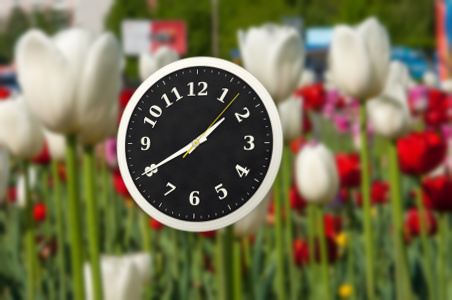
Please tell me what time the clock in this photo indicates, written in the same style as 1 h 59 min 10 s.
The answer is 1 h 40 min 07 s
